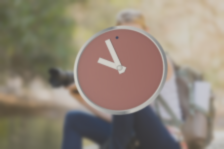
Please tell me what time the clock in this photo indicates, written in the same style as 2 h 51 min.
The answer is 9 h 57 min
